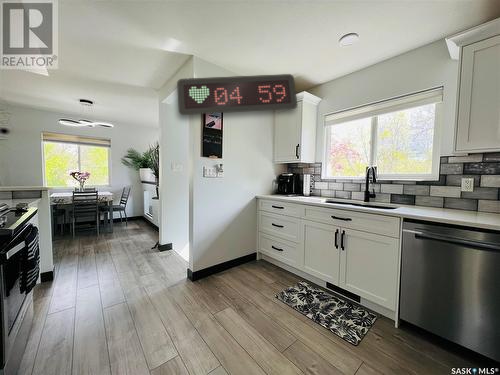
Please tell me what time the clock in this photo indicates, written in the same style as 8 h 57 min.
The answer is 4 h 59 min
